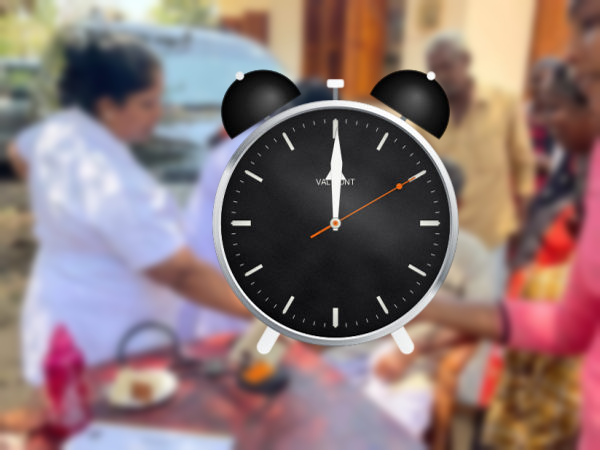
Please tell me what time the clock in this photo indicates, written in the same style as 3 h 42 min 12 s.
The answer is 12 h 00 min 10 s
